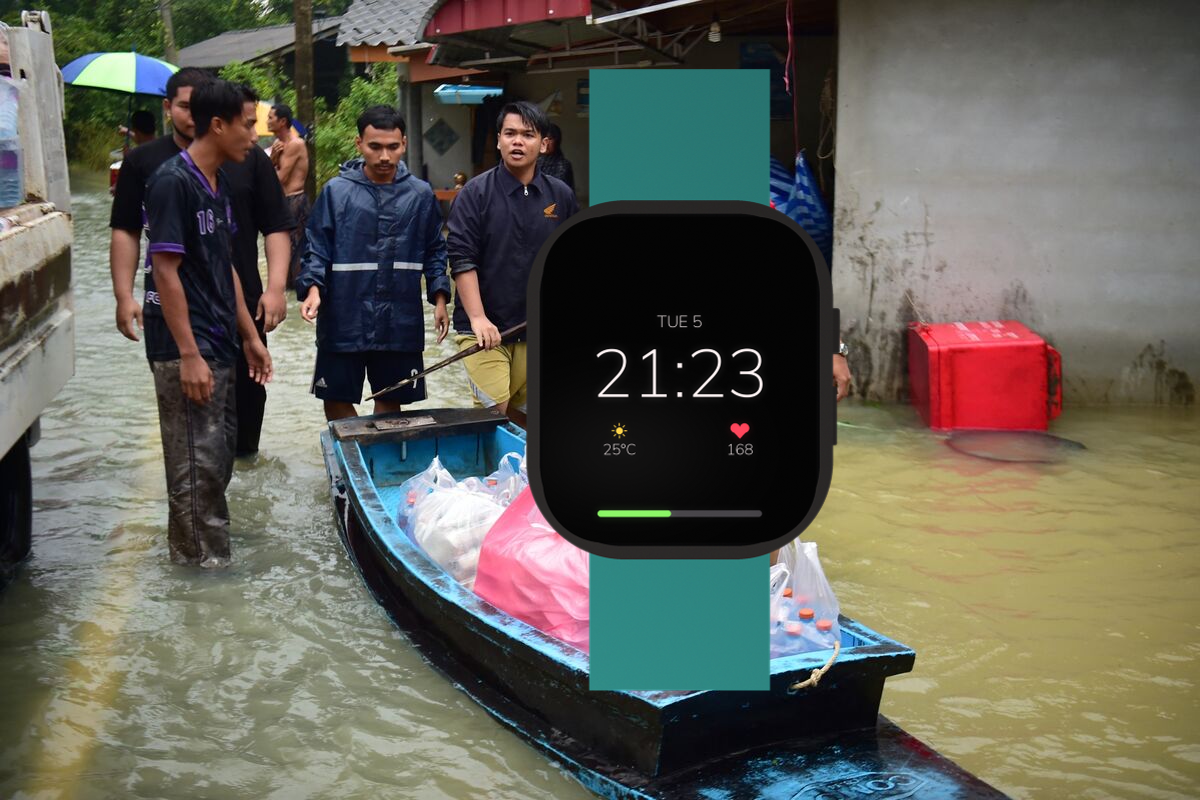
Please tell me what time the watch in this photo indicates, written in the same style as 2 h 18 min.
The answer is 21 h 23 min
